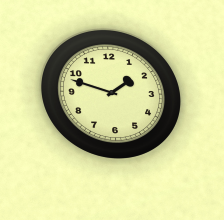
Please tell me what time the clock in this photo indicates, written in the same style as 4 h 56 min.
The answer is 1 h 48 min
